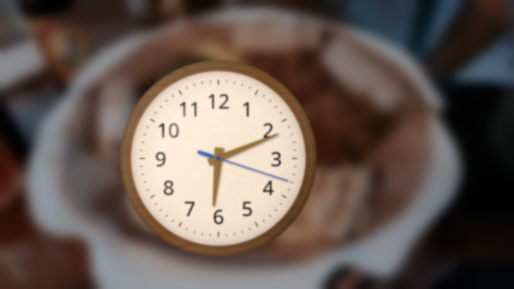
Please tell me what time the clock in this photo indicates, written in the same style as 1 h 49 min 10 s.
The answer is 6 h 11 min 18 s
